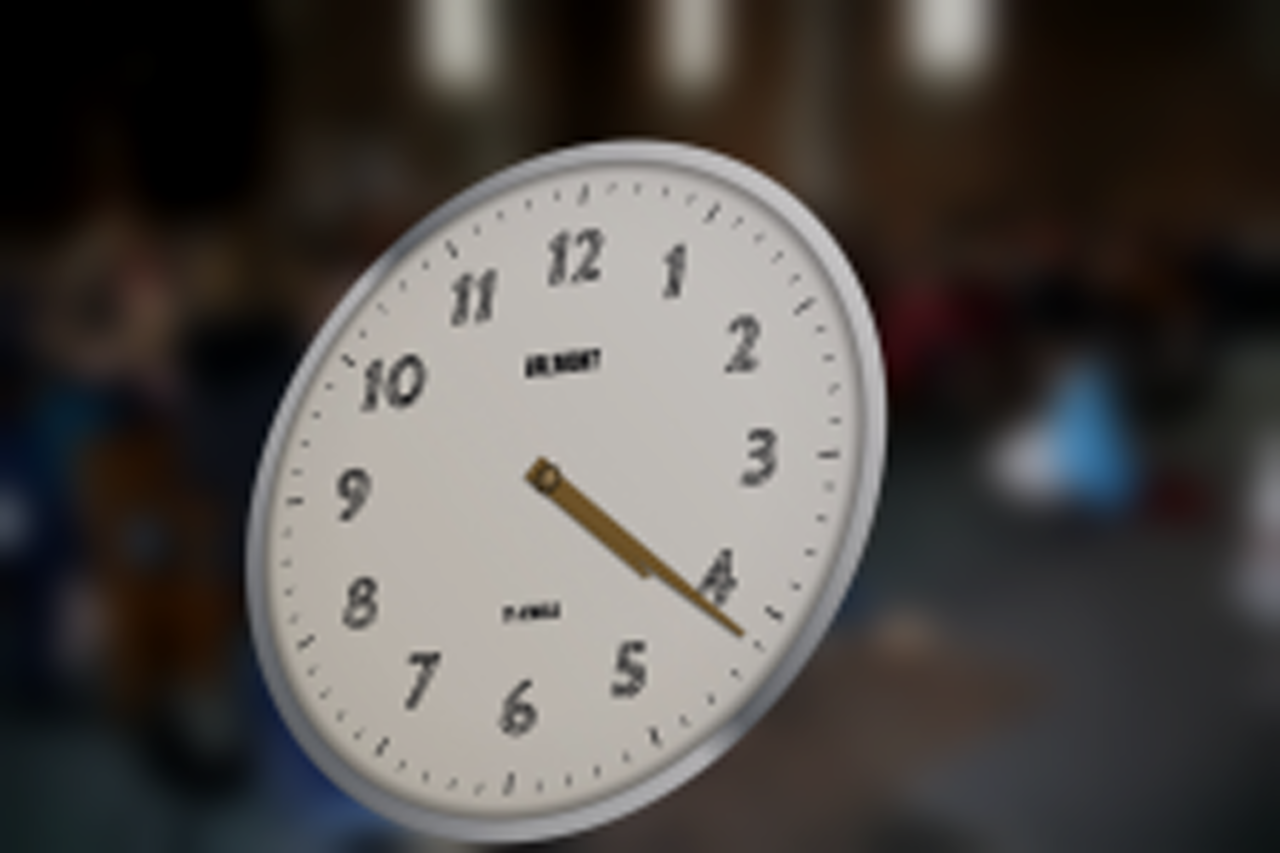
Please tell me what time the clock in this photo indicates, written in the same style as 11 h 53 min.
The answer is 4 h 21 min
